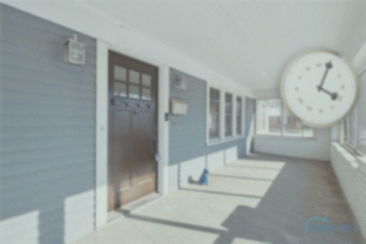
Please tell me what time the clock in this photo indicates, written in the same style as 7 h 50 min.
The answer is 4 h 04 min
